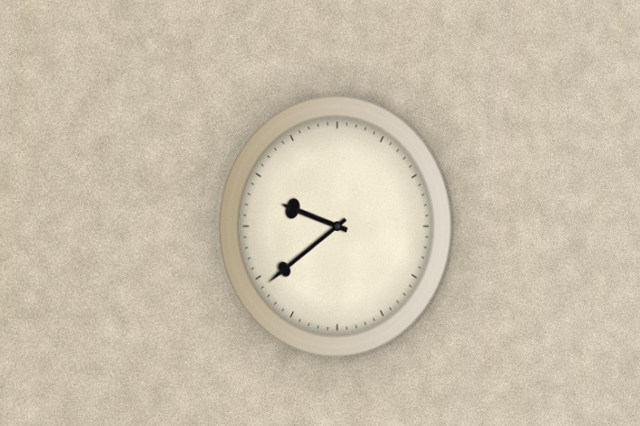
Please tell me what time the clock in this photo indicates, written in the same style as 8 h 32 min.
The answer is 9 h 39 min
